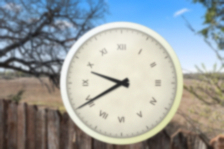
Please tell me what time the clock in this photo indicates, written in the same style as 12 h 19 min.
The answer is 9 h 40 min
